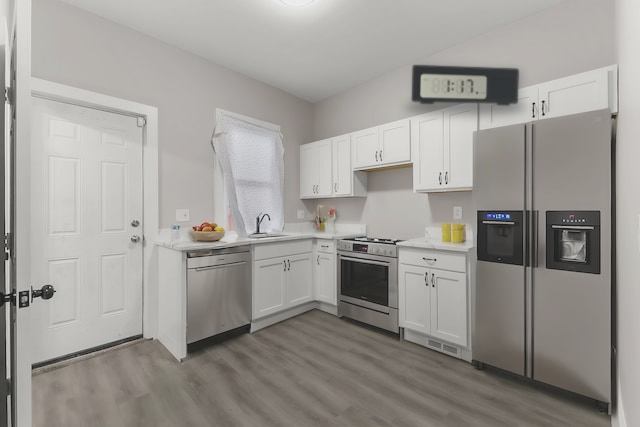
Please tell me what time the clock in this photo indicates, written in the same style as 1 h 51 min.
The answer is 1 h 17 min
